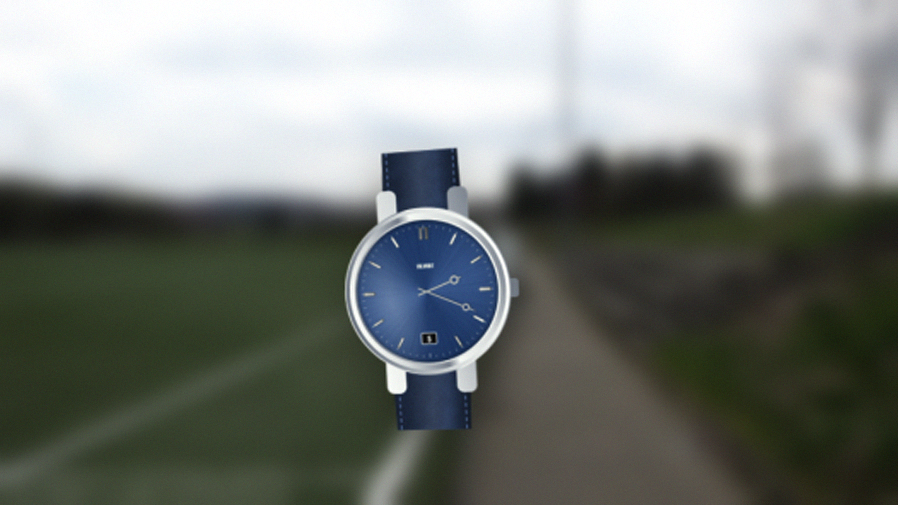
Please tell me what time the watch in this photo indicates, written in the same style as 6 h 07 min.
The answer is 2 h 19 min
